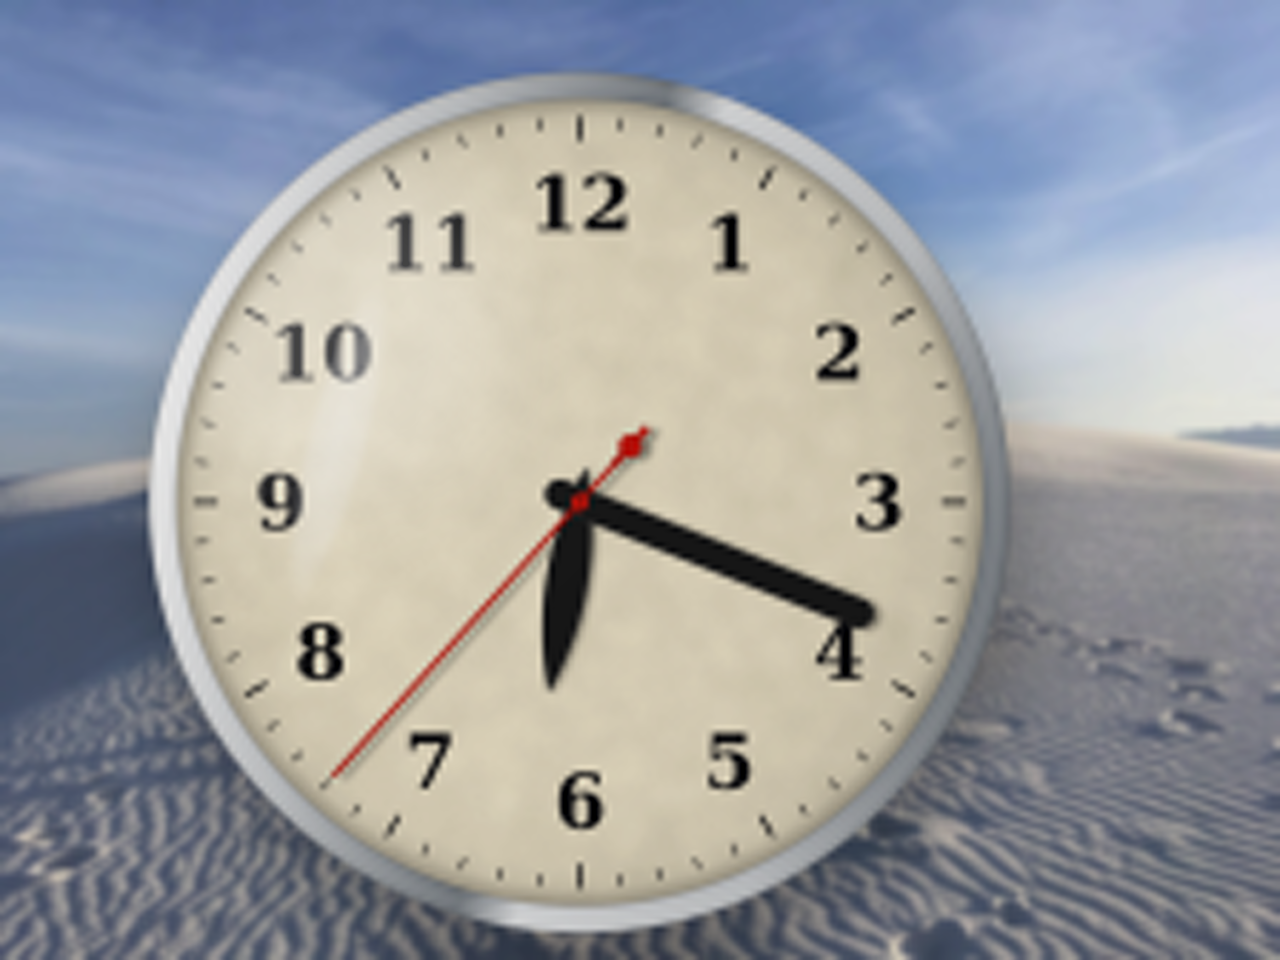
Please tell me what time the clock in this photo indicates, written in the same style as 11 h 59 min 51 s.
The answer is 6 h 18 min 37 s
